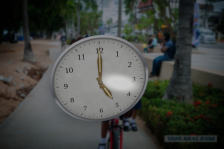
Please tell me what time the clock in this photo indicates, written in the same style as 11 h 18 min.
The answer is 5 h 00 min
